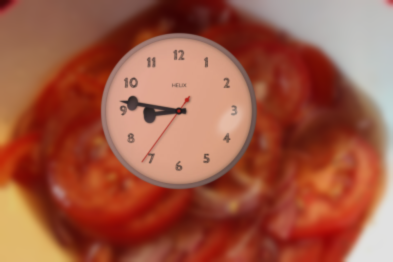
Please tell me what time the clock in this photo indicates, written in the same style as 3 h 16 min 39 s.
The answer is 8 h 46 min 36 s
